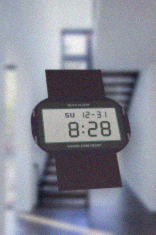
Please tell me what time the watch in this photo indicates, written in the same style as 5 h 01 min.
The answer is 8 h 28 min
